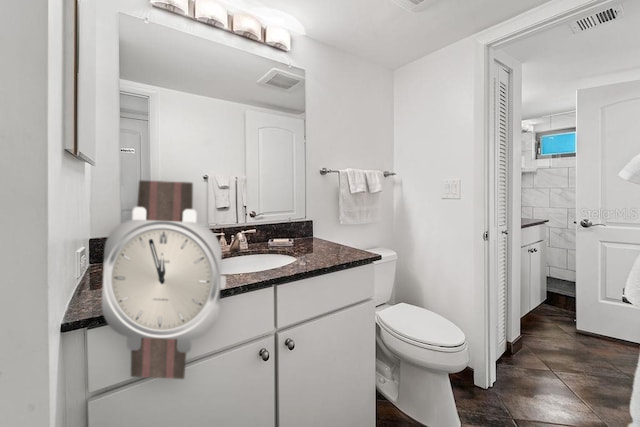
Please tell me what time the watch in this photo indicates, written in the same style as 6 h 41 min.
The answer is 11 h 57 min
